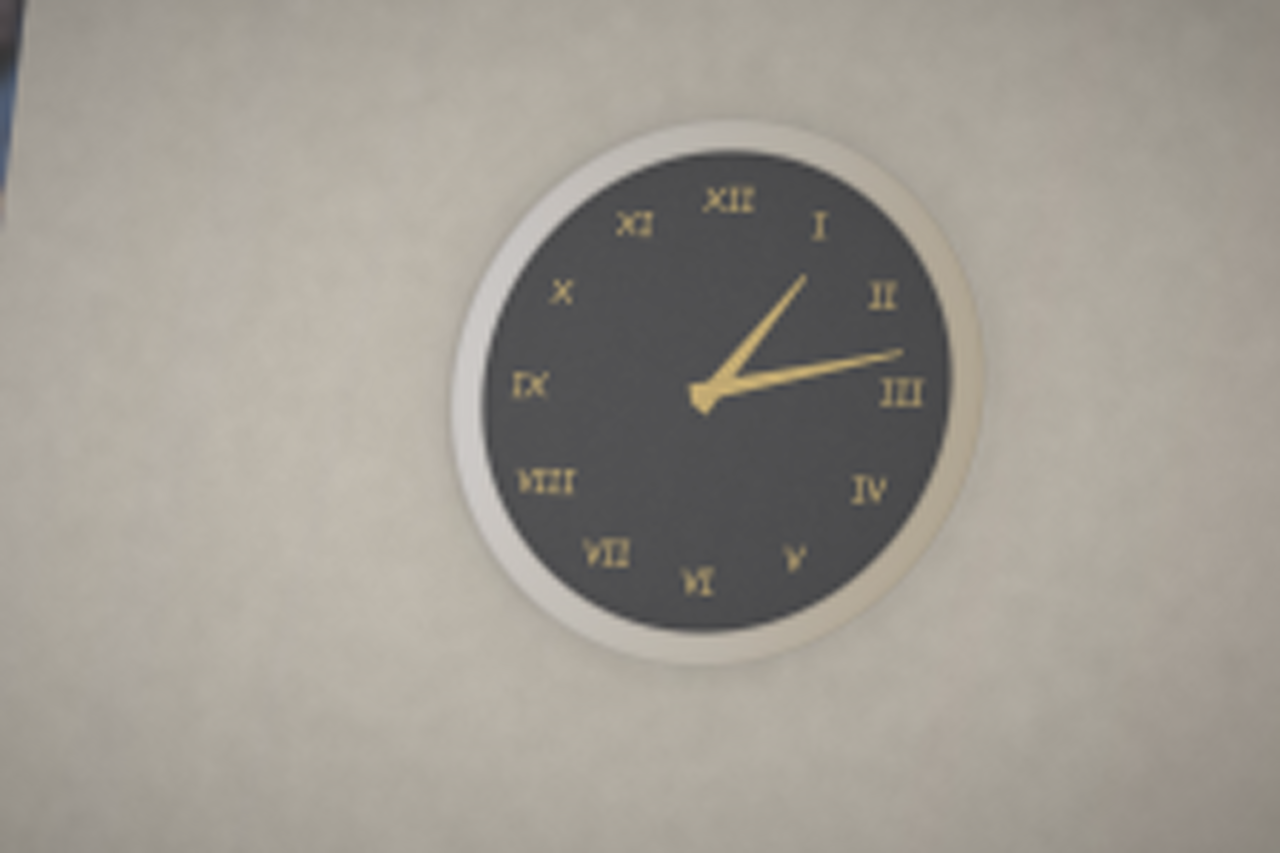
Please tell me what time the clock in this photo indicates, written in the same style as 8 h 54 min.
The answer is 1 h 13 min
